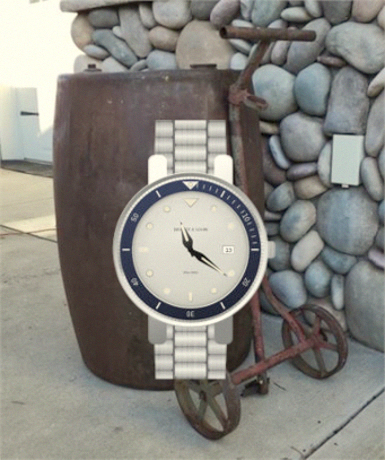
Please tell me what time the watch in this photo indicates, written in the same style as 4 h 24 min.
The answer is 11 h 21 min
